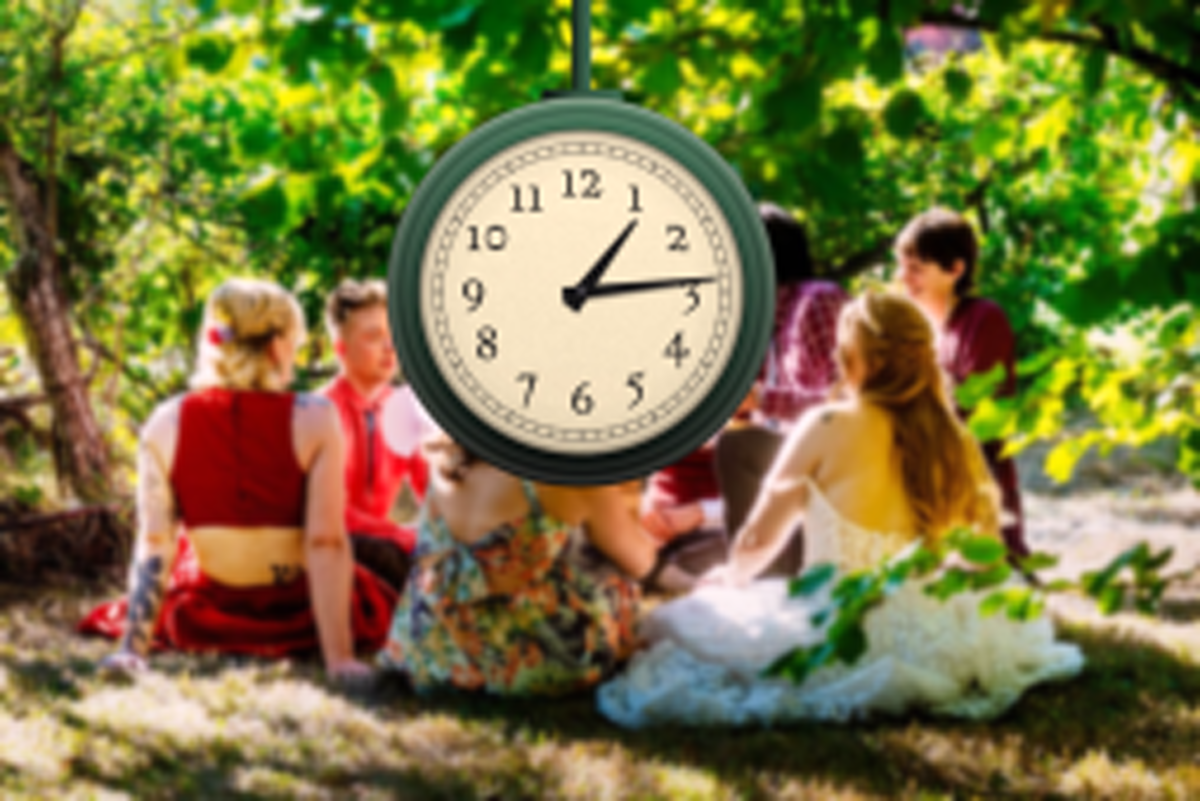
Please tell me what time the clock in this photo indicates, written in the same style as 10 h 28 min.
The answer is 1 h 14 min
